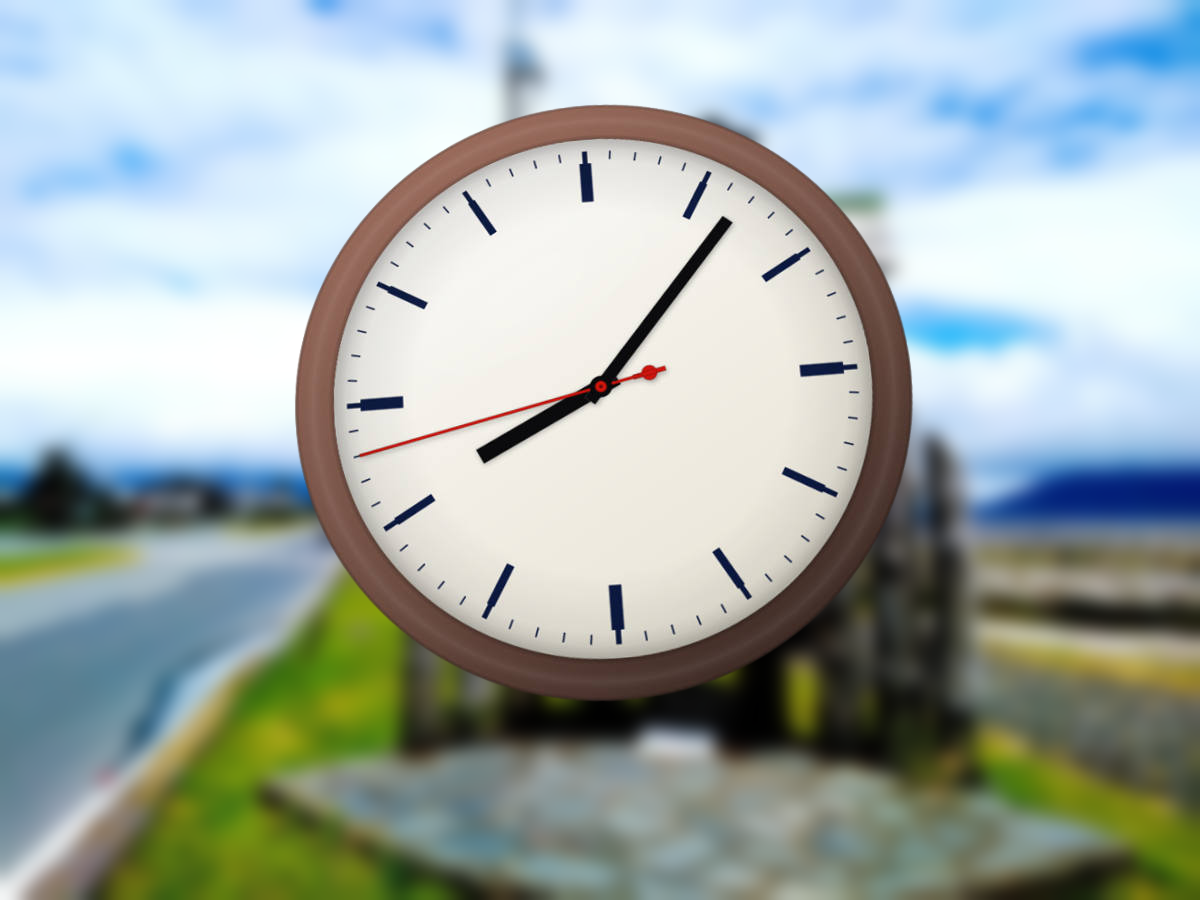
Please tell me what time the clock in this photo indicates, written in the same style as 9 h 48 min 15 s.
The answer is 8 h 06 min 43 s
